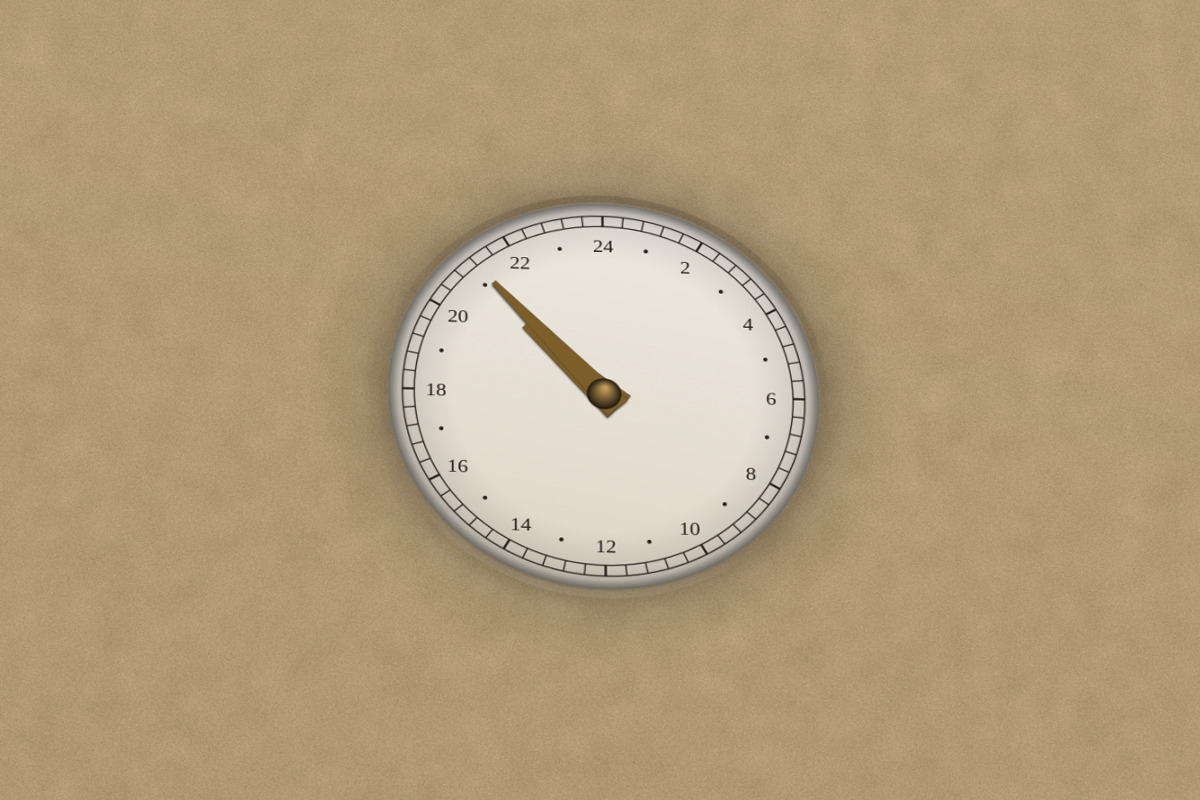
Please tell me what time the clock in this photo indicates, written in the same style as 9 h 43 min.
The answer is 20 h 53 min
